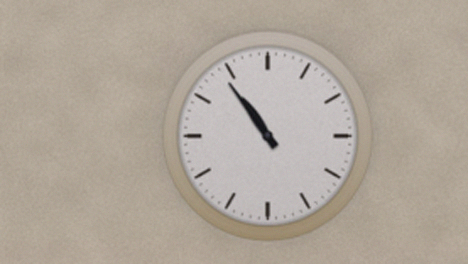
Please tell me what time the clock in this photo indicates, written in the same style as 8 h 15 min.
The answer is 10 h 54 min
